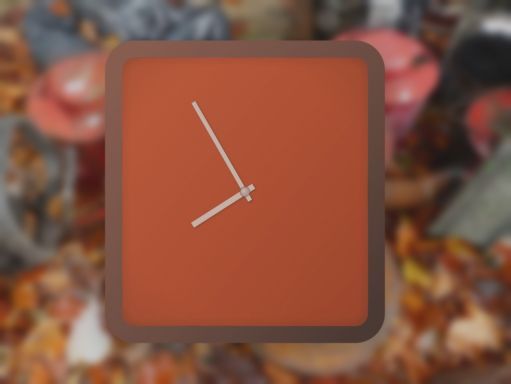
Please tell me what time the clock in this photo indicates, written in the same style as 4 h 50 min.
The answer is 7 h 55 min
